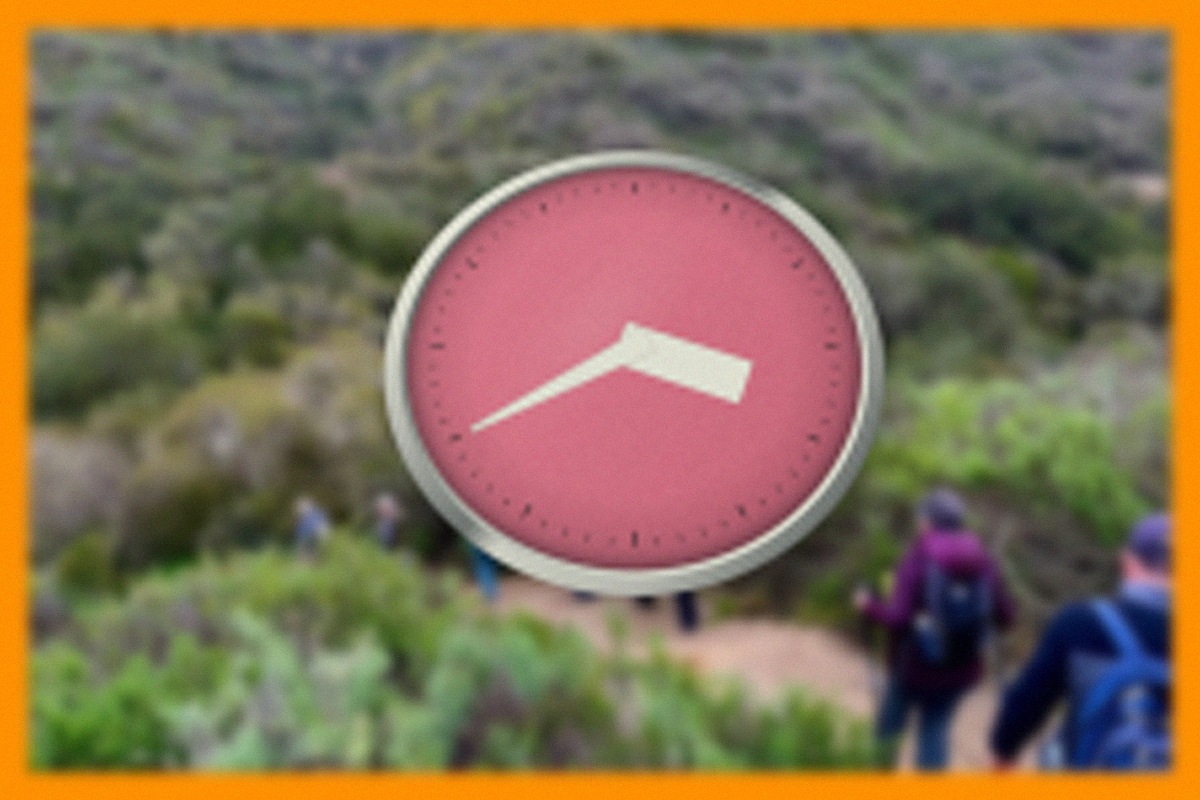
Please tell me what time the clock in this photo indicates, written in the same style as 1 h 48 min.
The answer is 3 h 40 min
